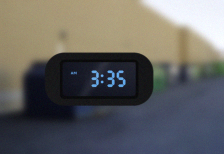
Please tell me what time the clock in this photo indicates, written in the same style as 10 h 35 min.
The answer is 3 h 35 min
